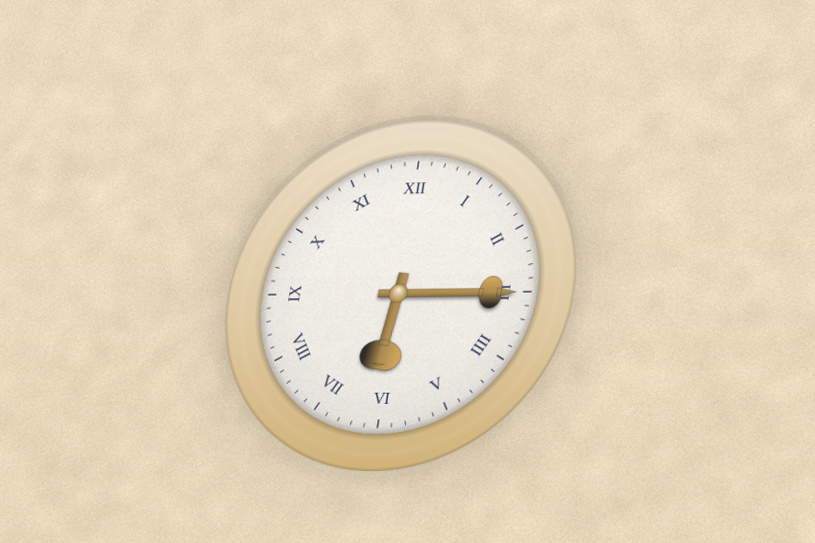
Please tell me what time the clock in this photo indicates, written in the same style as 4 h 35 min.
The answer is 6 h 15 min
